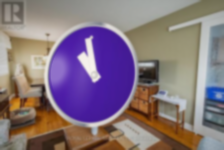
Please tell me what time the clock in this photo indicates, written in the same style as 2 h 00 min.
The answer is 10 h 59 min
